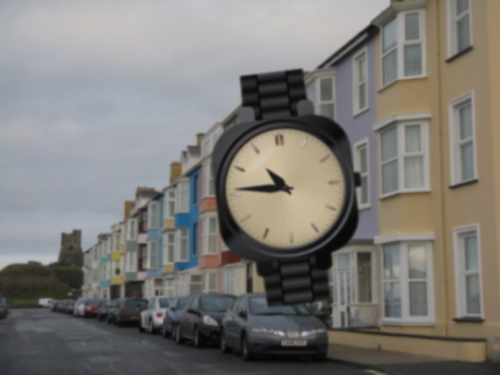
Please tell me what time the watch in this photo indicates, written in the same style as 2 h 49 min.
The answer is 10 h 46 min
